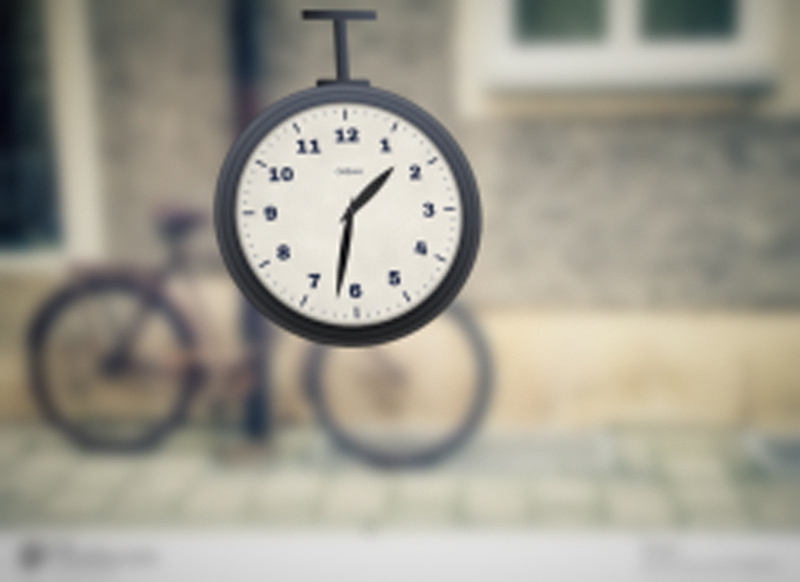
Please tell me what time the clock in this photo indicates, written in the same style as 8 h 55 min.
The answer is 1 h 32 min
